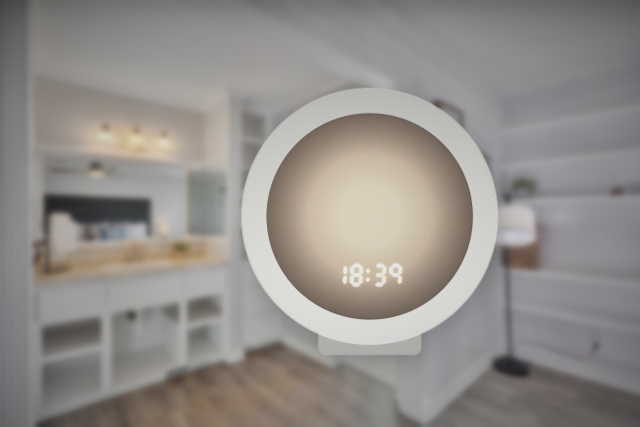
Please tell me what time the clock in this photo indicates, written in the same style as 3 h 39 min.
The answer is 18 h 39 min
